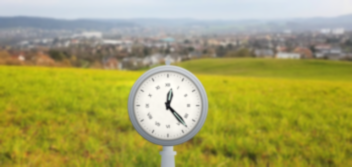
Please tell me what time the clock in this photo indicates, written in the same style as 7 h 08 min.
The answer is 12 h 23 min
